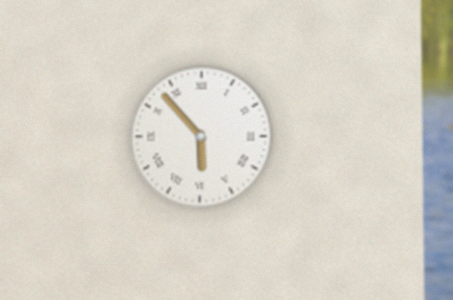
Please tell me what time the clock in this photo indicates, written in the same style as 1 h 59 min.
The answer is 5 h 53 min
